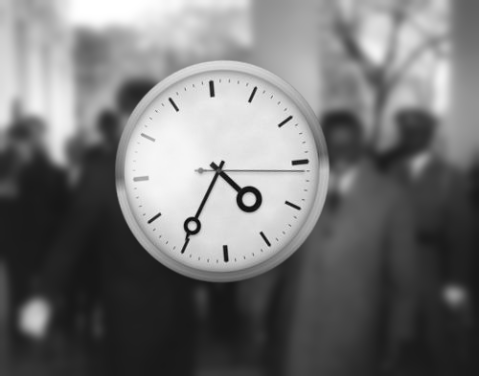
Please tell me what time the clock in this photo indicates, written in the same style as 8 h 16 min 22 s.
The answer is 4 h 35 min 16 s
